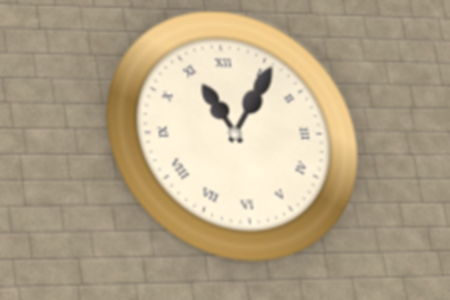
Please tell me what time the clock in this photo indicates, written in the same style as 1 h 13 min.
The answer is 11 h 06 min
